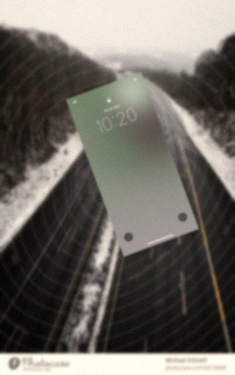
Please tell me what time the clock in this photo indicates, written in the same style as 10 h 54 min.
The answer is 10 h 20 min
